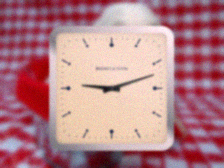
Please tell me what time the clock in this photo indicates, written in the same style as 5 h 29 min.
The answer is 9 h 12 min
